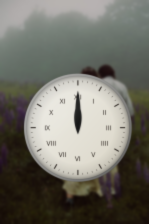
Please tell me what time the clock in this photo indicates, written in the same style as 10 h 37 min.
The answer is 12 h 00 min
